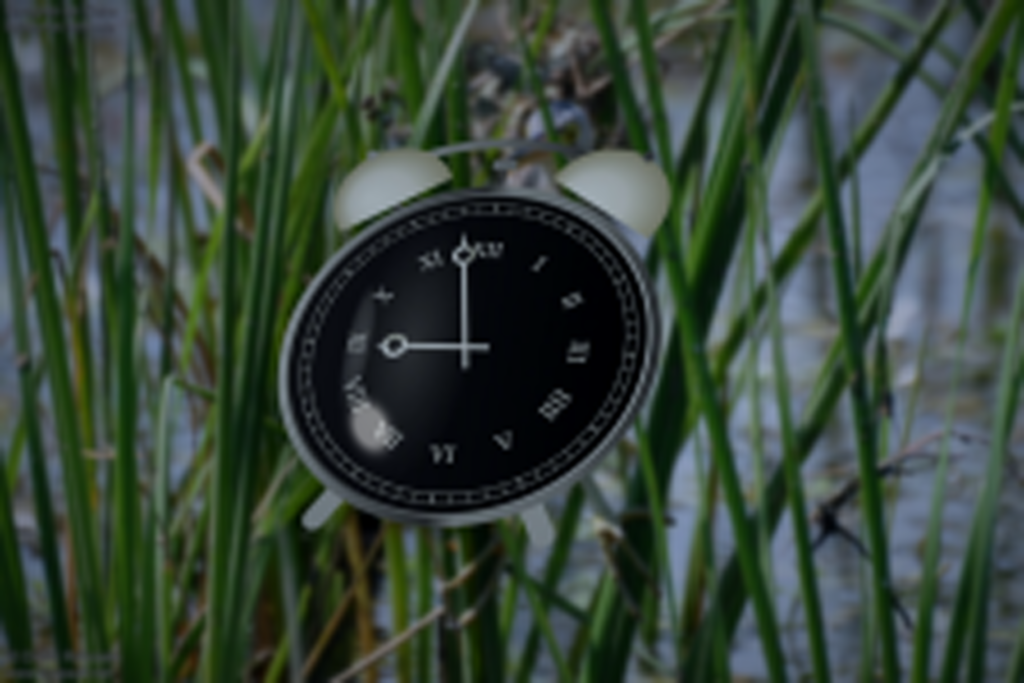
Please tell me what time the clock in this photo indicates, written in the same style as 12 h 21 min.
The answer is 8 h 58 min
